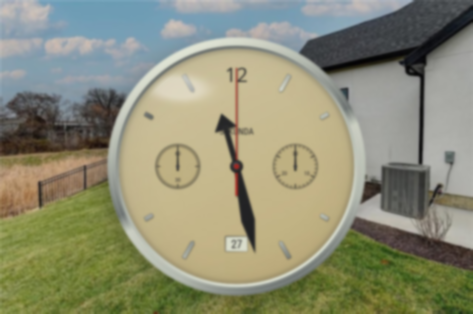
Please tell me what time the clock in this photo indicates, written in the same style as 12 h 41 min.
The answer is 11 h 28 min
